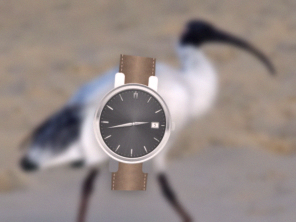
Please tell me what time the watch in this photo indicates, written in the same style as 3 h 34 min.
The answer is 2 h 43 min
